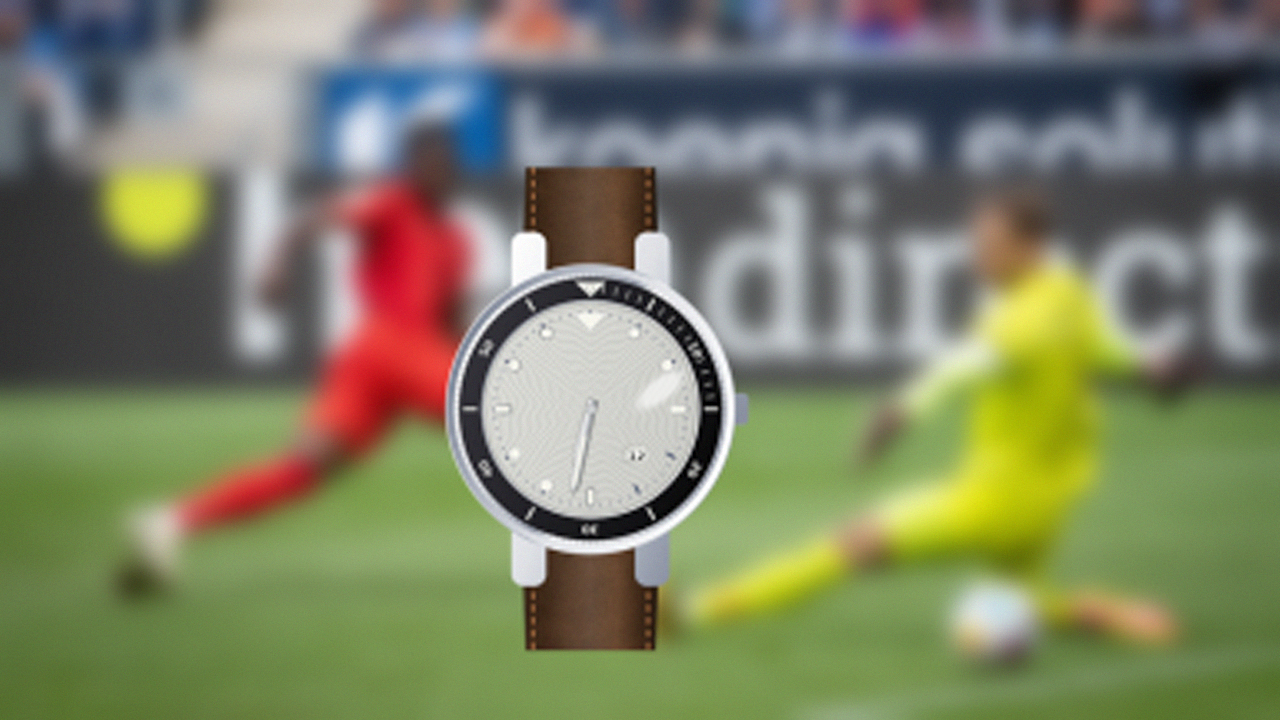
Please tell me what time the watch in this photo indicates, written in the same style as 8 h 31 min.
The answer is 6 h 32 min
